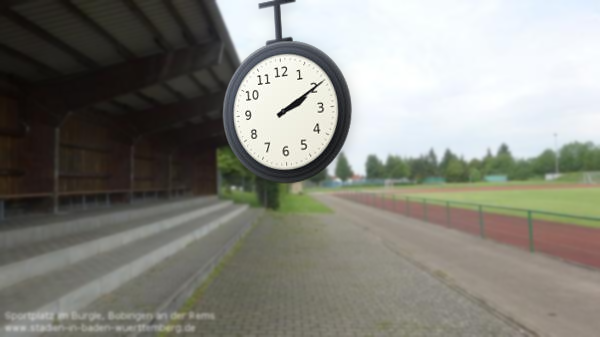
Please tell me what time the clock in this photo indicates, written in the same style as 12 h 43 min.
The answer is 2 h 10 min
